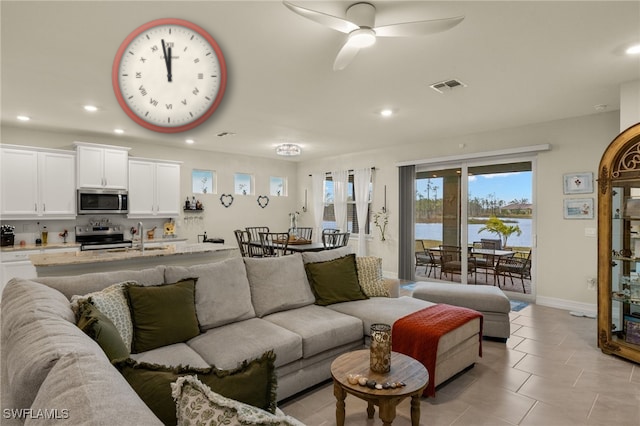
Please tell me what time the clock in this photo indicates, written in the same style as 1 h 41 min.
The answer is 11 h 58 min
